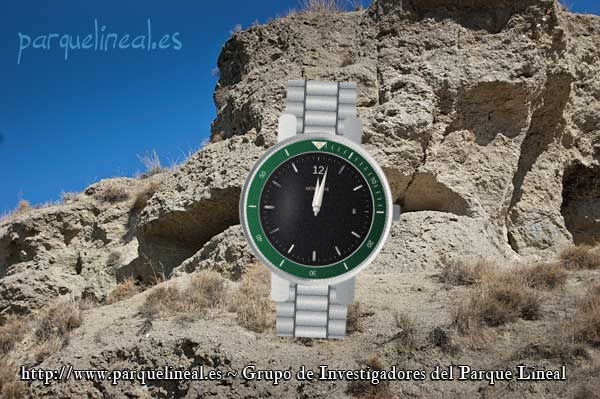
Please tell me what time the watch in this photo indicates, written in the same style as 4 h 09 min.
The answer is 12 h 02 min
